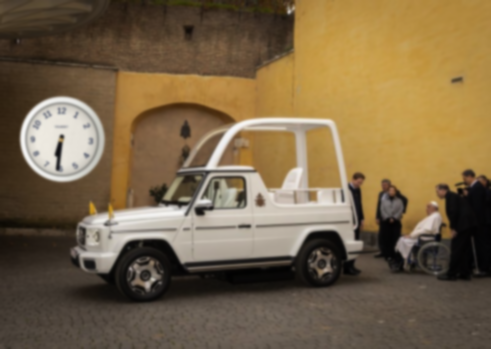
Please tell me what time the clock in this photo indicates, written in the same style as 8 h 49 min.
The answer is 6 h 31 min
